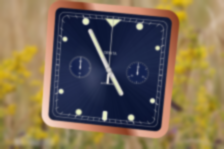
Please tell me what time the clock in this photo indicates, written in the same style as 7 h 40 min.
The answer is 4 h 55 min
